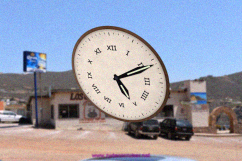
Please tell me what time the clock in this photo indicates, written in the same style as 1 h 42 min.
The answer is 5 h 11 min
